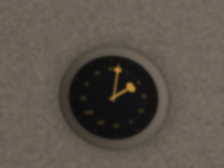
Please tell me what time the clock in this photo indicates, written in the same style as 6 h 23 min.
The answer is 2 h 02 min
